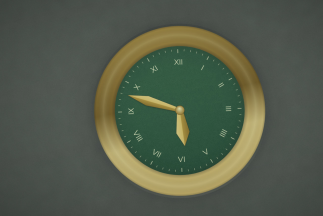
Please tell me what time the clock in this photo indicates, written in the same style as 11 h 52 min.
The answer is 5 h 48 min
